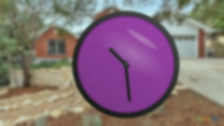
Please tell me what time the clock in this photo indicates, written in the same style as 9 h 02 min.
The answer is 10 h 29 min
